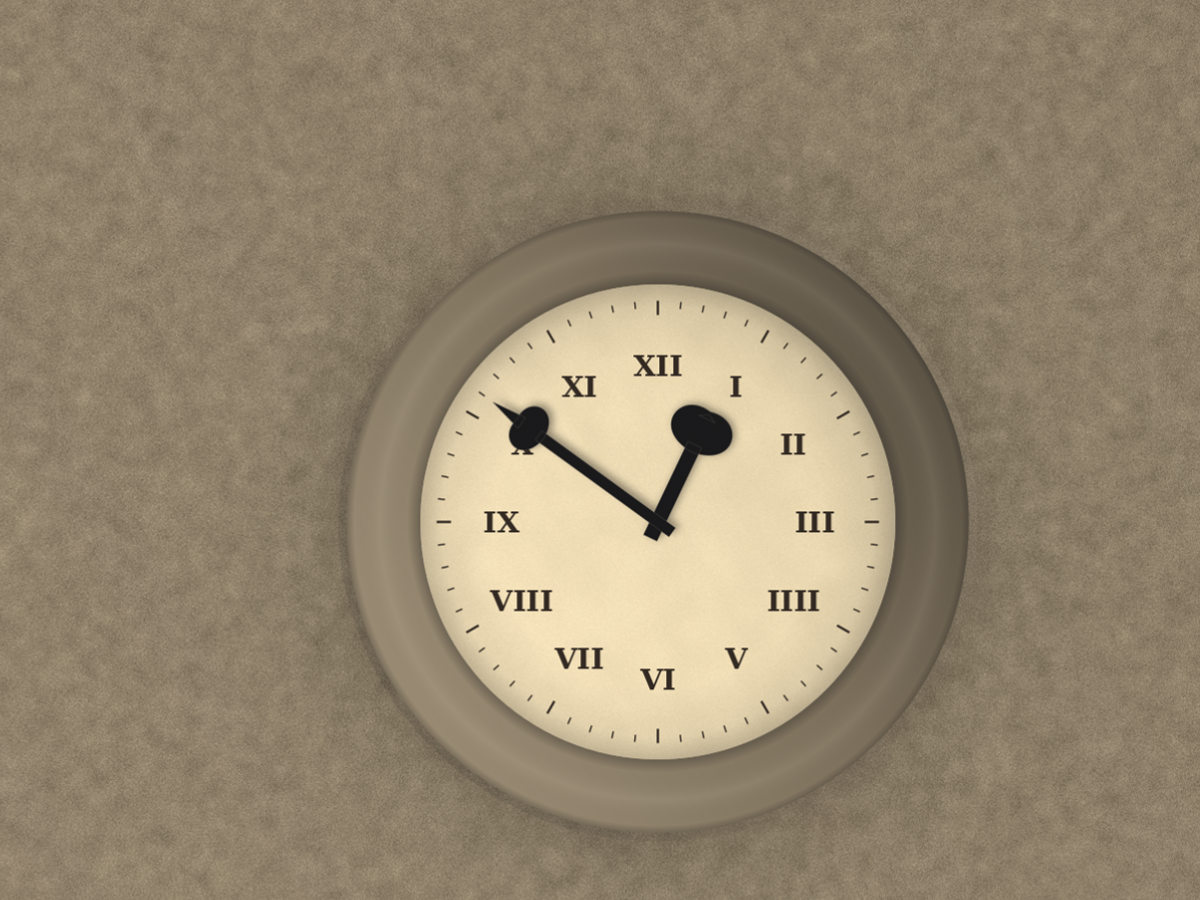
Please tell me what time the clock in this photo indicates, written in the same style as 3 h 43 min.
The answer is 12 h 51 min
